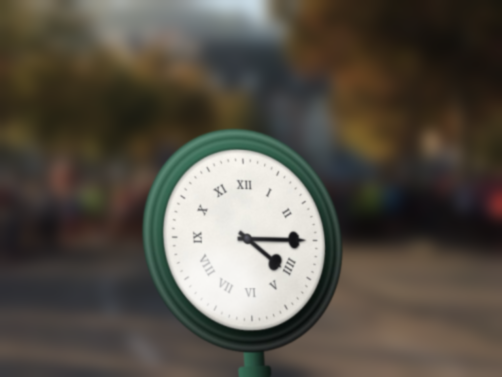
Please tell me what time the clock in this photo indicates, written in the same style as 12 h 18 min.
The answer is 4 h 15 min
